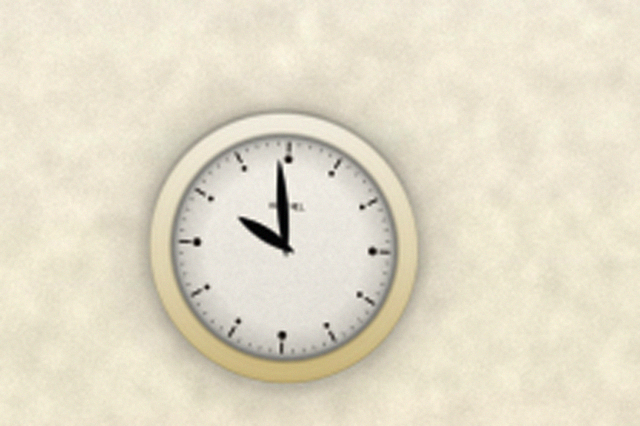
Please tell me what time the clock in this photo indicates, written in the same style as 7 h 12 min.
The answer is 9 h 59 min
